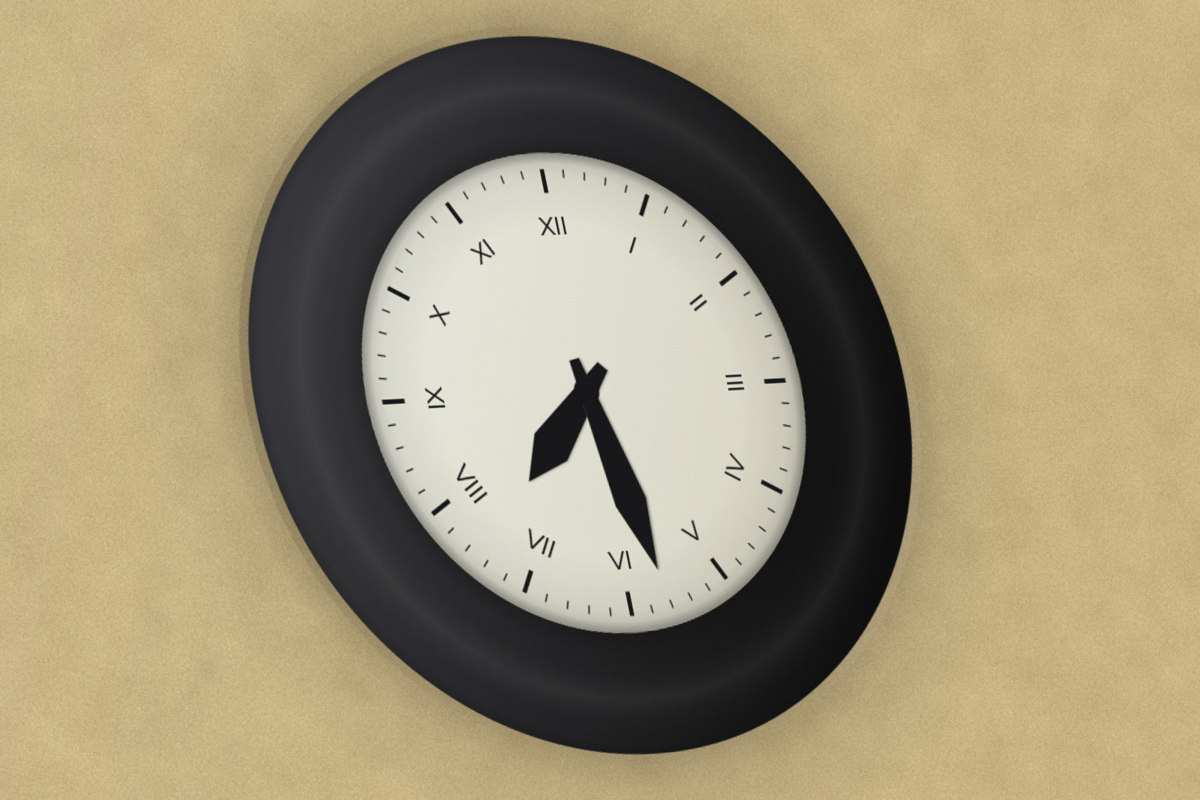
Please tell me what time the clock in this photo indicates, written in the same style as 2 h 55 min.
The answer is 7 h 28 min
